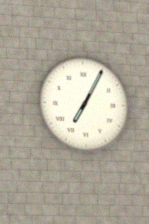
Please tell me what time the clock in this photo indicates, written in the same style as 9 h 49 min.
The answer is 7 h 05 min
